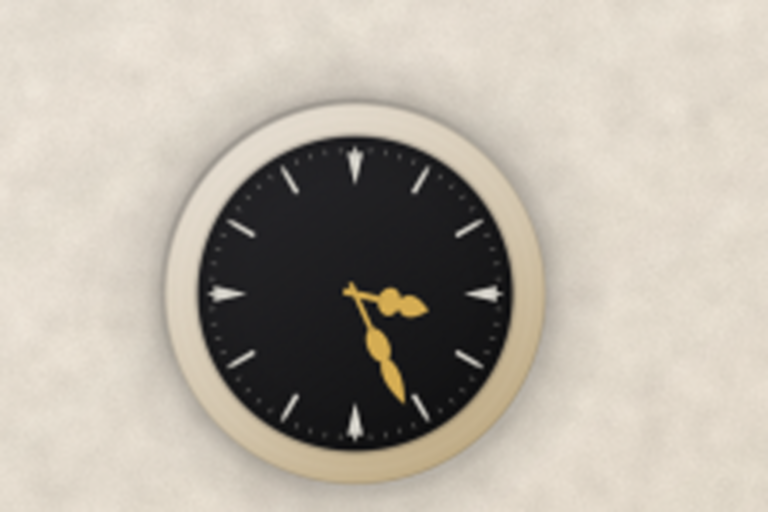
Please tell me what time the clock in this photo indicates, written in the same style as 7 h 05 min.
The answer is 3 h 26 min
